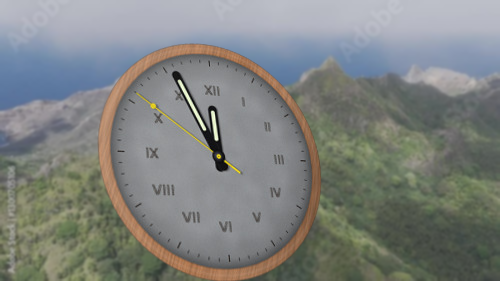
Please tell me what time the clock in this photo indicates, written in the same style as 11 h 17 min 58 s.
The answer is 11 h 55 min 51 s
